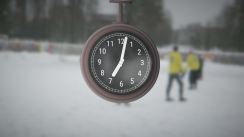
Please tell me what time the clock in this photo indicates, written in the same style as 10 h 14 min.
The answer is 7 h 02 min
